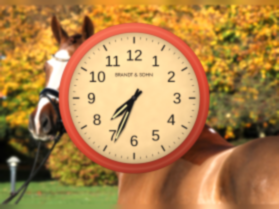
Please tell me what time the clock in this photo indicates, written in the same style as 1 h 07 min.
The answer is 7 h 34 min
